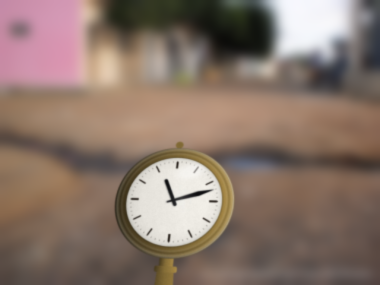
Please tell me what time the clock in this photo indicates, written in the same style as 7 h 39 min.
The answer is 11 h 12 min
